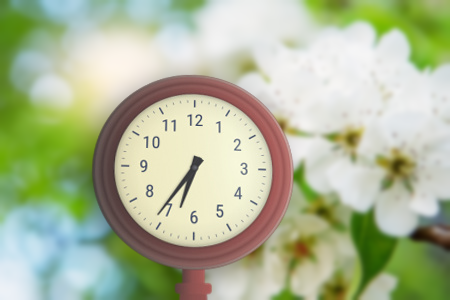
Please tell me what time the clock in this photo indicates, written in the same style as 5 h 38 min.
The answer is 6 h 36 min
